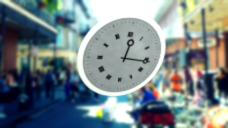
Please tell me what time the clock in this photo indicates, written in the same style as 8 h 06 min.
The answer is 12 h 16 min
